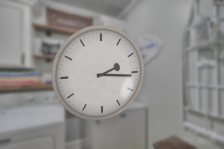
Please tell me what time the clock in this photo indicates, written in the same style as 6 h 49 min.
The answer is 2 h 16 min
